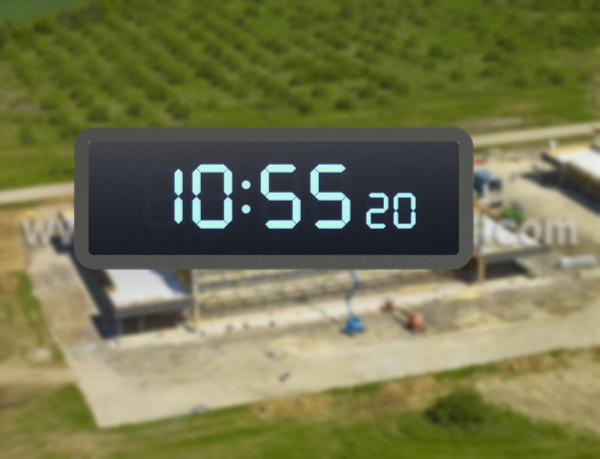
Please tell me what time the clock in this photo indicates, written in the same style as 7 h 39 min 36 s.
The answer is 10 h 55 min 20 s
